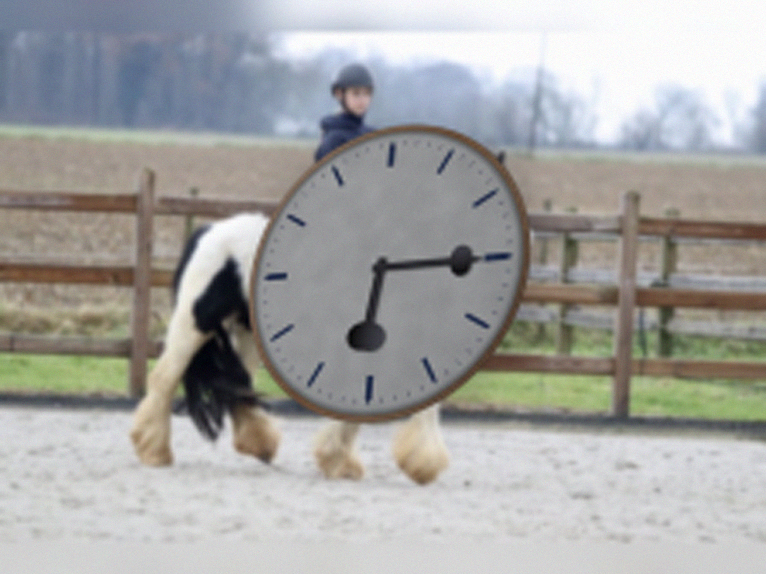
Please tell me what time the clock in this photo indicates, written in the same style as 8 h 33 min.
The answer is 6 h 15 min
